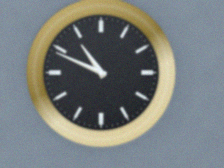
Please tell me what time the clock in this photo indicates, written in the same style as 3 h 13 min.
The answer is 10 h 49 min
